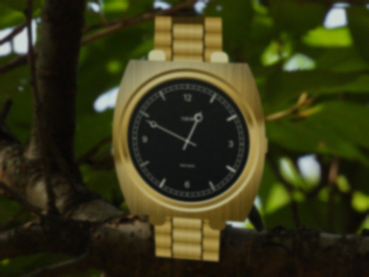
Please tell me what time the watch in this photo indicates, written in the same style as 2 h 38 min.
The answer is 12 h 49 min
